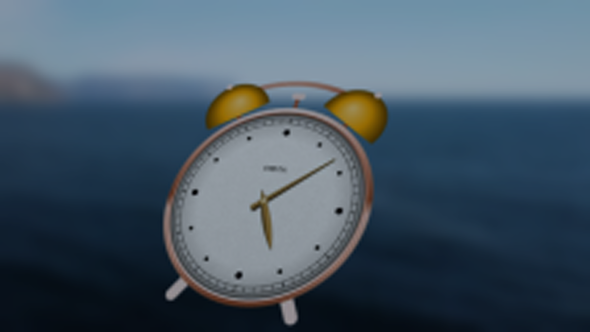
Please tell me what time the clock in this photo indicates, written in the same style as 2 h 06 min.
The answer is 5 h 08 min
